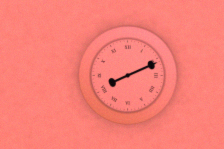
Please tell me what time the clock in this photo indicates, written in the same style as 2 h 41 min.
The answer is 8 h 11 min
